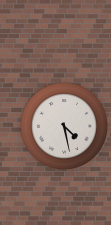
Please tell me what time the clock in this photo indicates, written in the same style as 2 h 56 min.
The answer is 4 h 28 min
